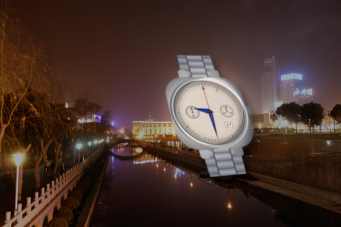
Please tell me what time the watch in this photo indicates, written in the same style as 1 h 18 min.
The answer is 9 h 30 min
